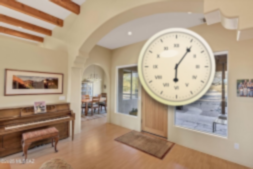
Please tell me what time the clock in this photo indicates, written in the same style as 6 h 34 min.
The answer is 6 h 06 min
